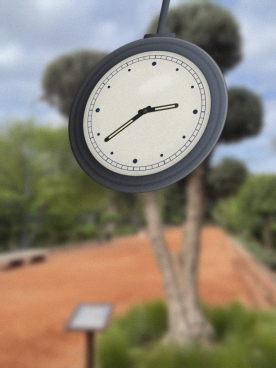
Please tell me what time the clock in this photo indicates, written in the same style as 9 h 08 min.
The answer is 2 h 38 min
